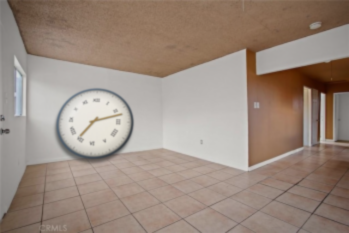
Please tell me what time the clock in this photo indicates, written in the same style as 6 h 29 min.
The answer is 7 h 12 min
